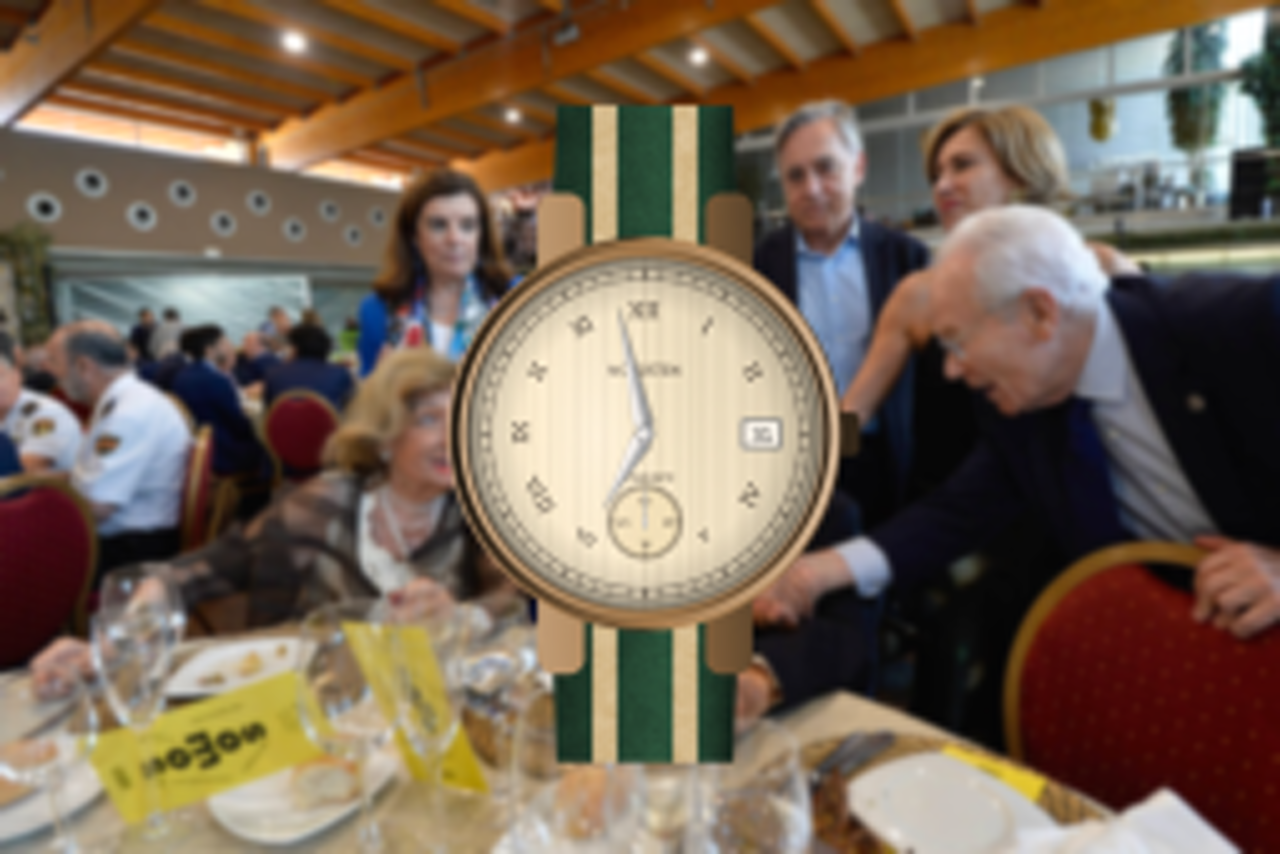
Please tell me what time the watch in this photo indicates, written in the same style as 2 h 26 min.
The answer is 6 h 58 min
